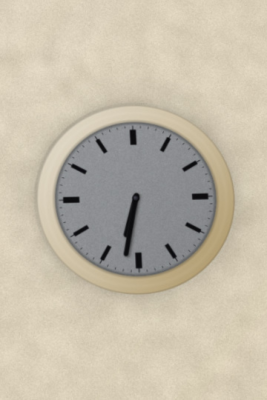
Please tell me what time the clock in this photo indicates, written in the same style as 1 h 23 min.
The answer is 6 h 32 min
